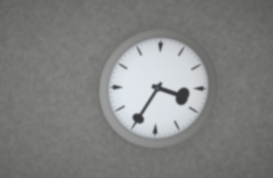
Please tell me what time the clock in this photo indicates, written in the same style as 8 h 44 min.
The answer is 3 h 35 min
